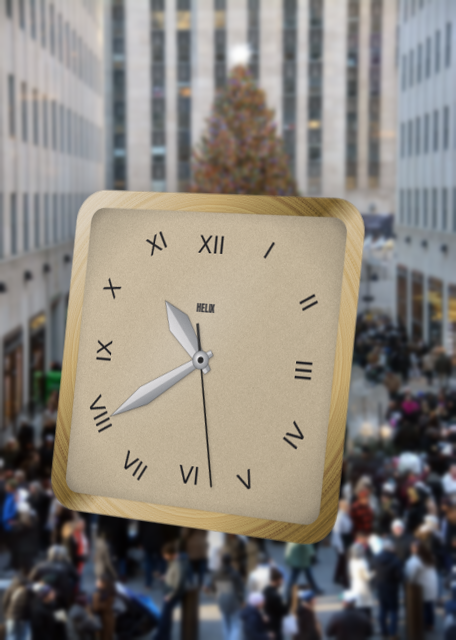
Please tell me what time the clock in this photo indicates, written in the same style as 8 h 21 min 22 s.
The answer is 10 h 39 min 28 s
